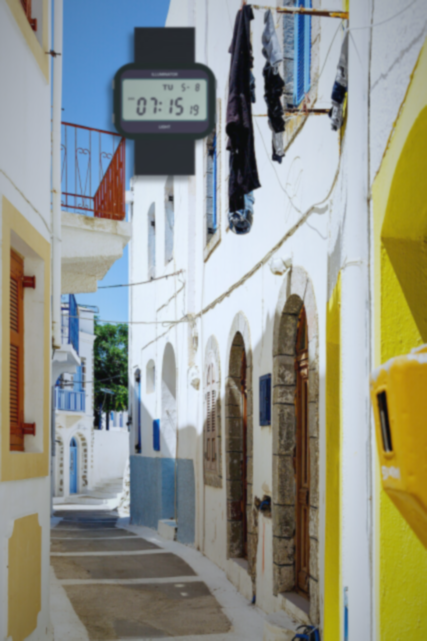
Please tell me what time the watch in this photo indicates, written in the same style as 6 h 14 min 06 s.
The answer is 7 h 15 min 19 s
